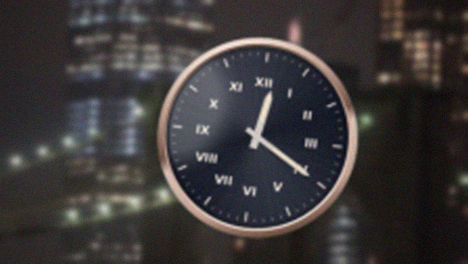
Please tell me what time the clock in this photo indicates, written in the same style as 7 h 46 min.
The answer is 12 h 20 min
